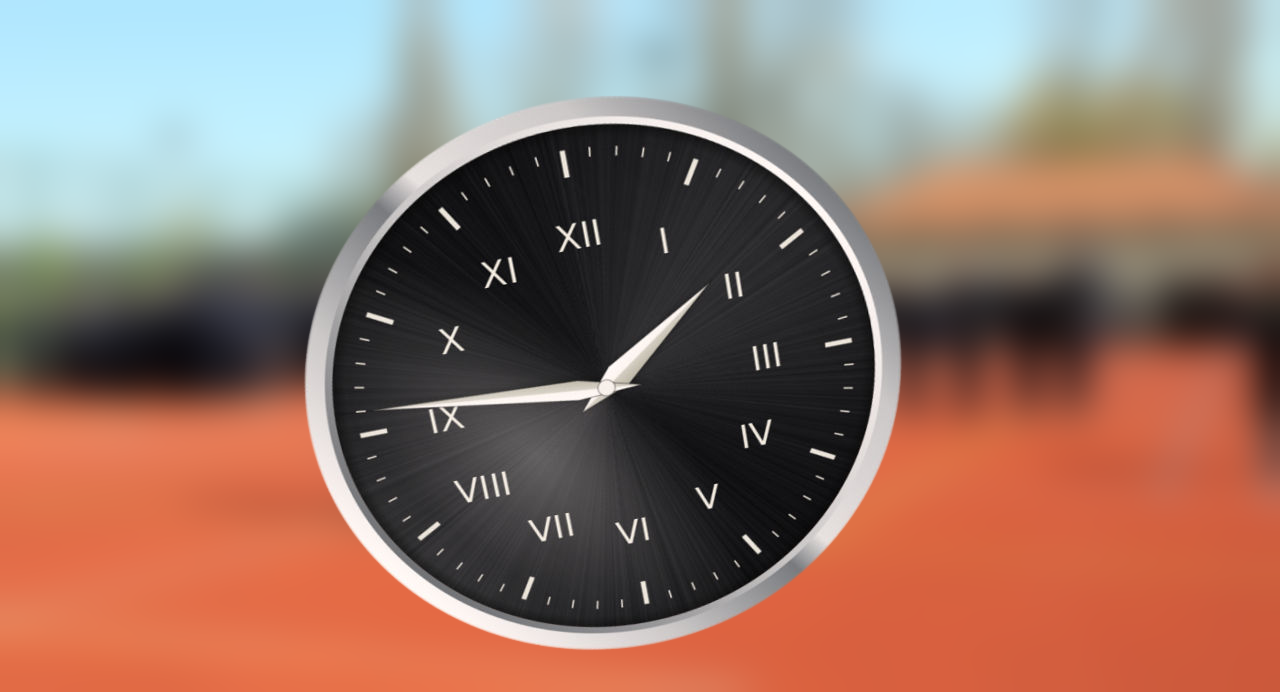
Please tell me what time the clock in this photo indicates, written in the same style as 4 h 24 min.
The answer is 1 h 46 min
